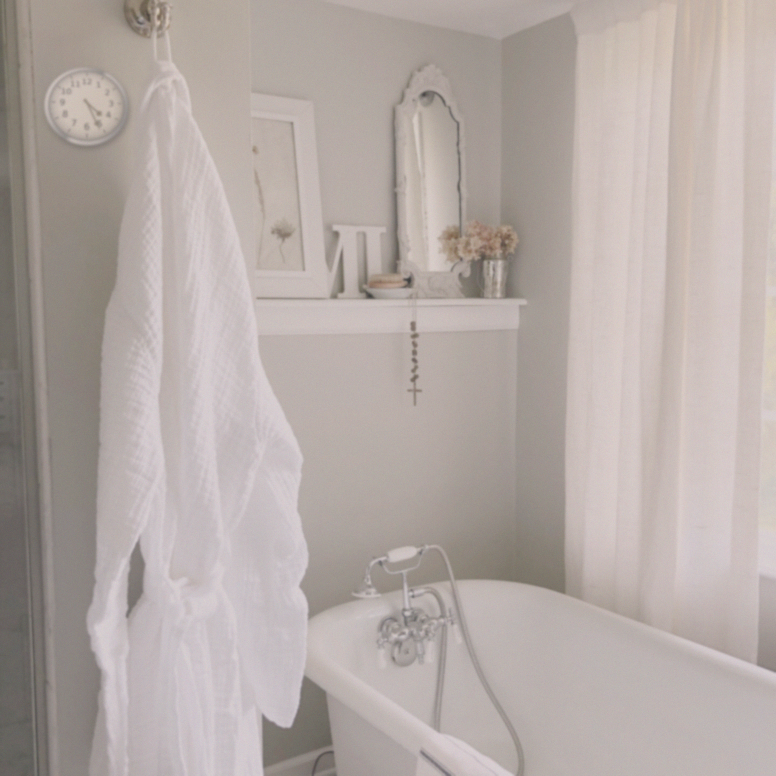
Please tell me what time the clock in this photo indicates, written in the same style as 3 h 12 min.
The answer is 4 h 26 min
